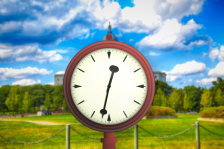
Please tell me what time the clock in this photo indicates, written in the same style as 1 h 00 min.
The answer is 12 h 32 min
